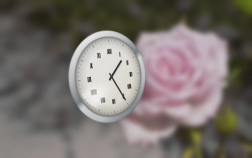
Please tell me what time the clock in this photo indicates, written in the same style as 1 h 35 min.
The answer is 1 h 25 min
